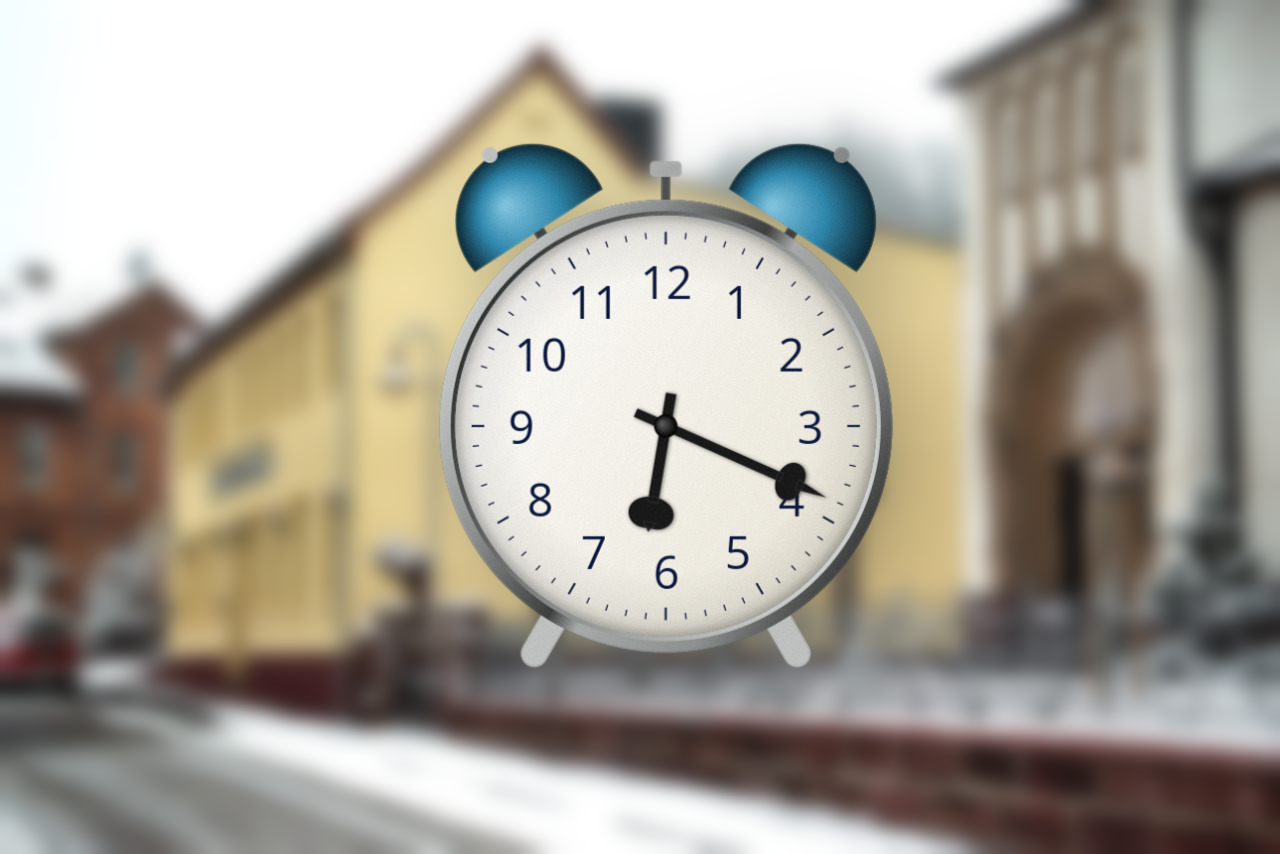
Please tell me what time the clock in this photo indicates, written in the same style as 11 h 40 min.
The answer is 6 h 19 min
